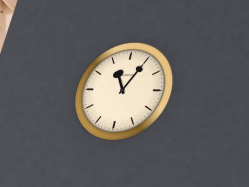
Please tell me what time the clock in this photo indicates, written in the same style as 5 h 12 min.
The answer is 11 h 05 min
